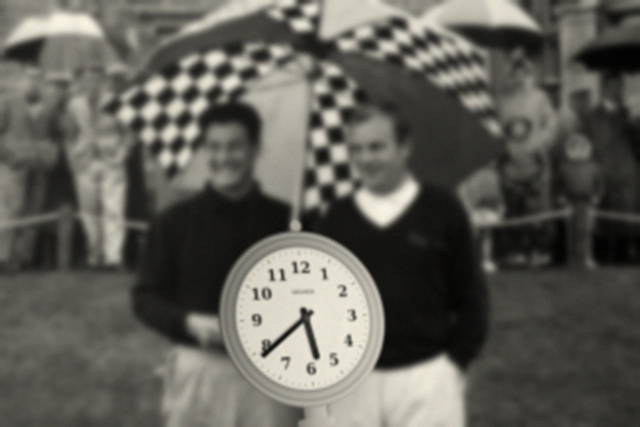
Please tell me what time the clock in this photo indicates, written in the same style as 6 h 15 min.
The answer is 5 h 39 min
